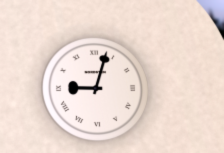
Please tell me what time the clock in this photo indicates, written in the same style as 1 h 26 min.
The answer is 9 h 03 min
